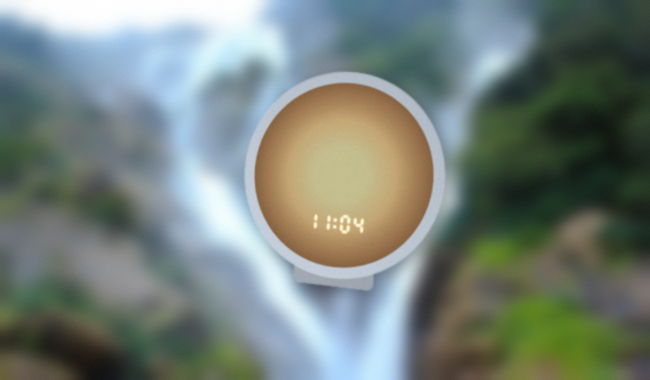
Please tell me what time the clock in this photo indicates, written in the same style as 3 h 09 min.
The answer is 11 h 04 min
